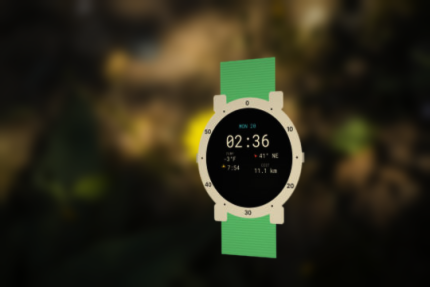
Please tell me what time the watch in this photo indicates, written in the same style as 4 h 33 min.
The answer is 2 h 36 min
